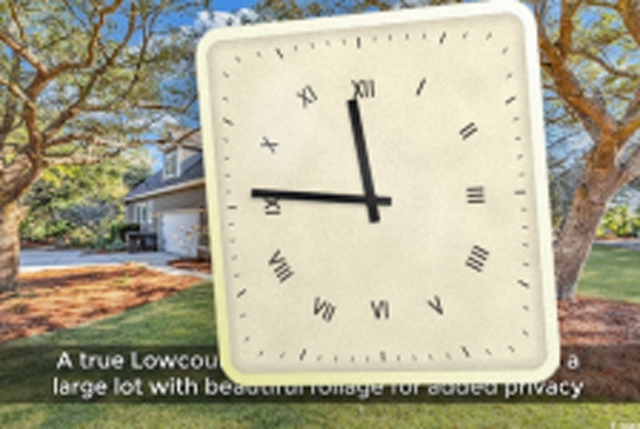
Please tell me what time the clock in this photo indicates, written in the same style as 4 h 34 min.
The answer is 11 h 46 min
